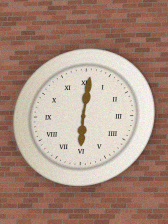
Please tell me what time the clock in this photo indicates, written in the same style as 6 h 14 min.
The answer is 6 h 01 min
